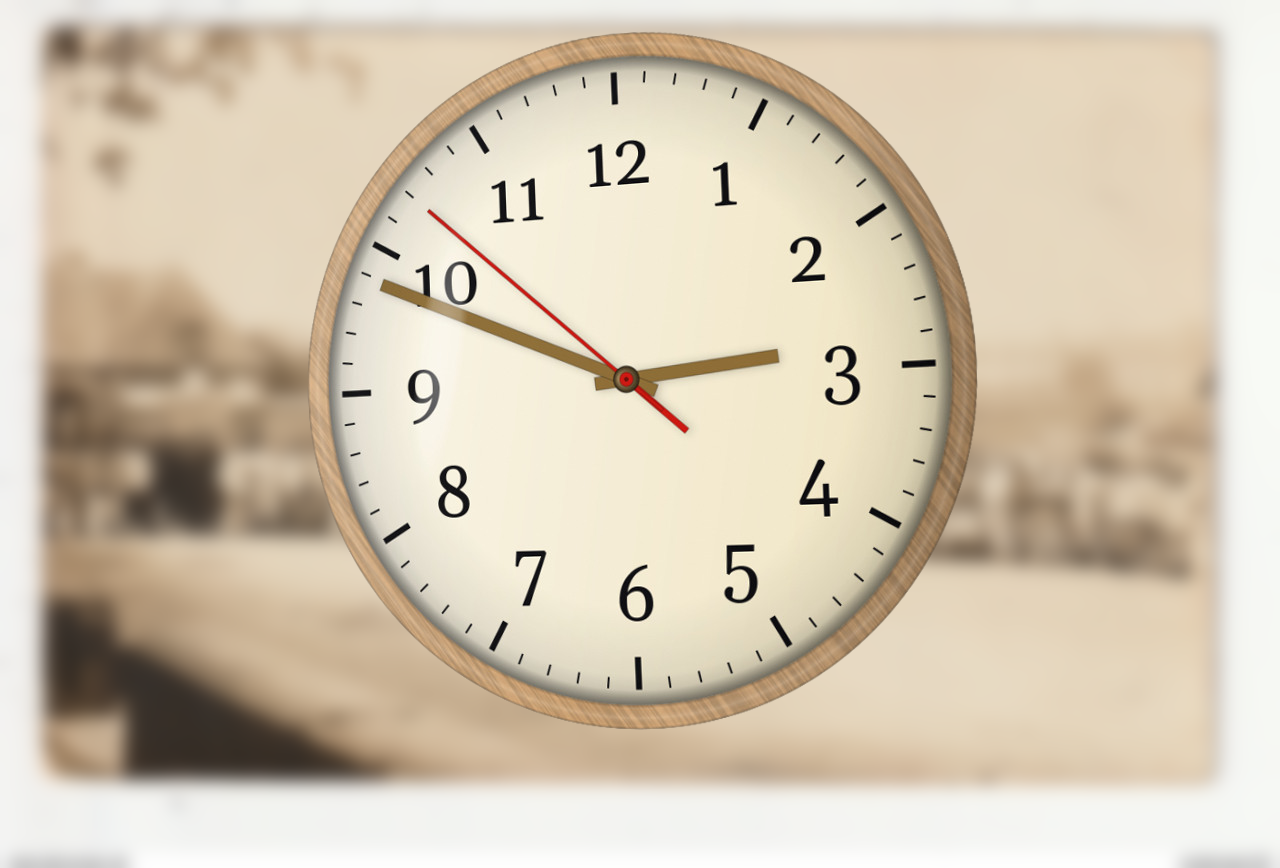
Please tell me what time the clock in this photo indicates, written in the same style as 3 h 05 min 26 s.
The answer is 2 h 48 min 52 s
